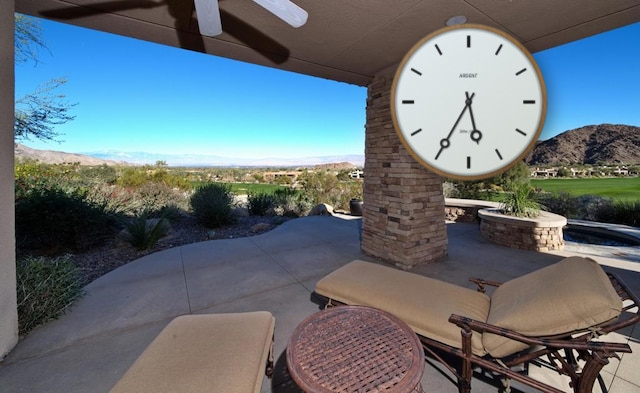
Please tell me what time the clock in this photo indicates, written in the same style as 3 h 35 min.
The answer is 5 h 35 min
